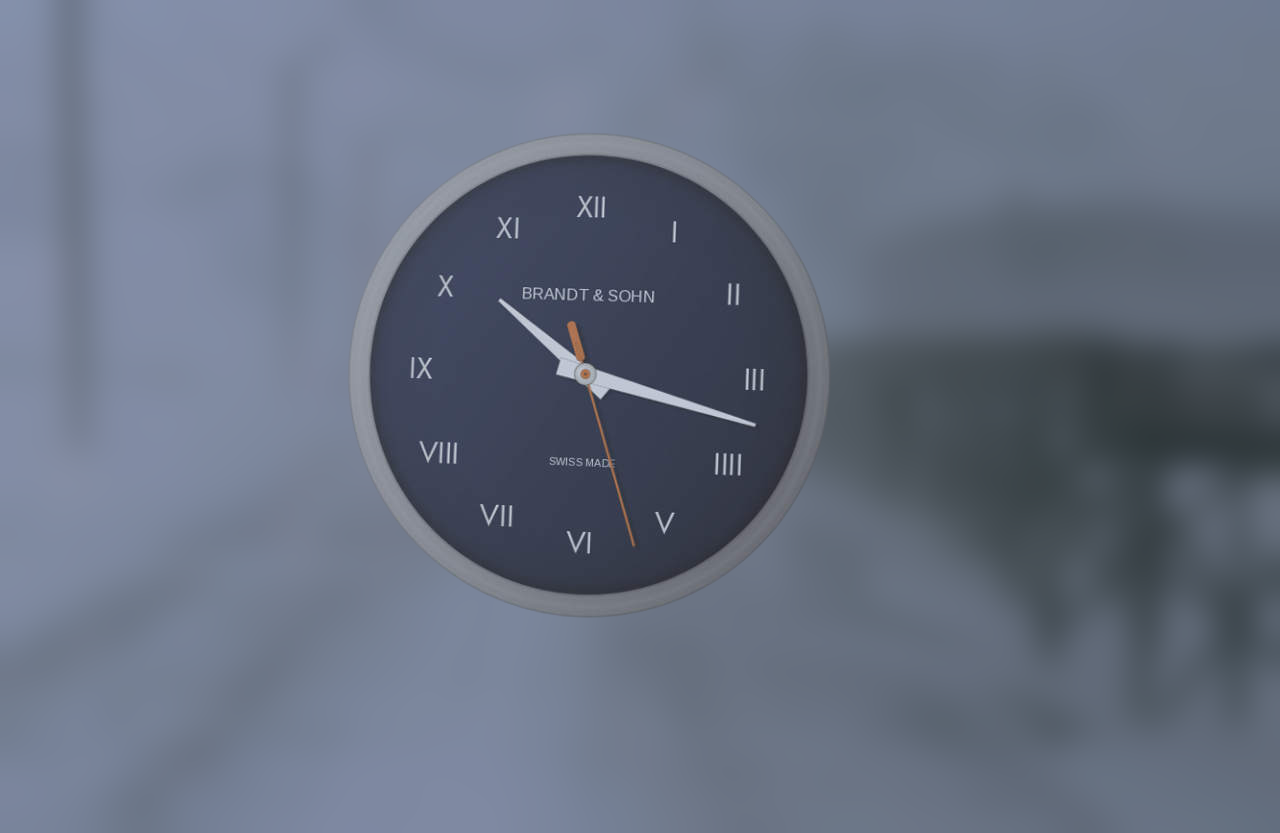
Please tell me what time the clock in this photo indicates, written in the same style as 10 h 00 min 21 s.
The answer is 10 h 17 min 27 s
